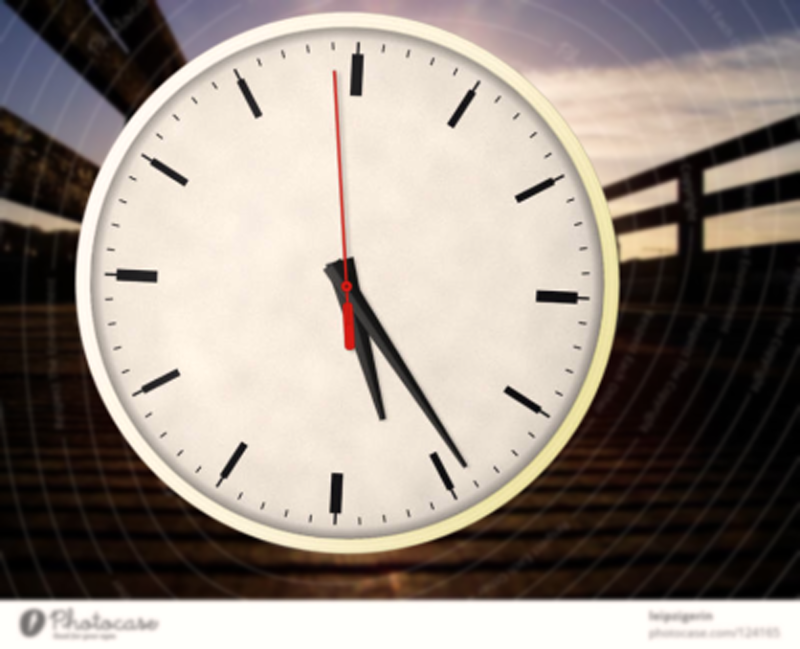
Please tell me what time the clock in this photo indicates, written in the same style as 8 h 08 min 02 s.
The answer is 5 h 23 min 59 s
